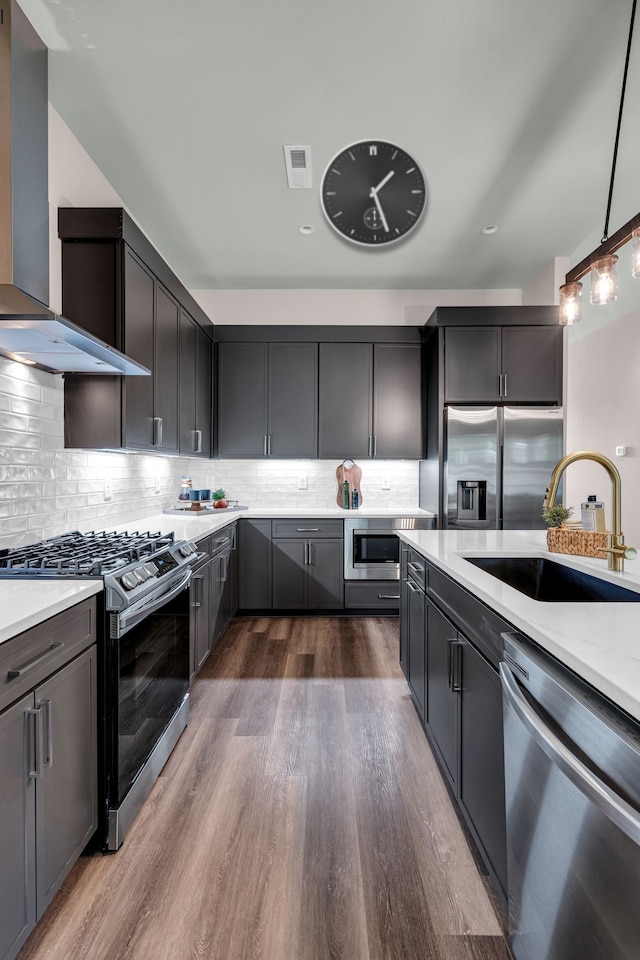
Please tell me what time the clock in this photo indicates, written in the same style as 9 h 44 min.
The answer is 1 h 27 min
